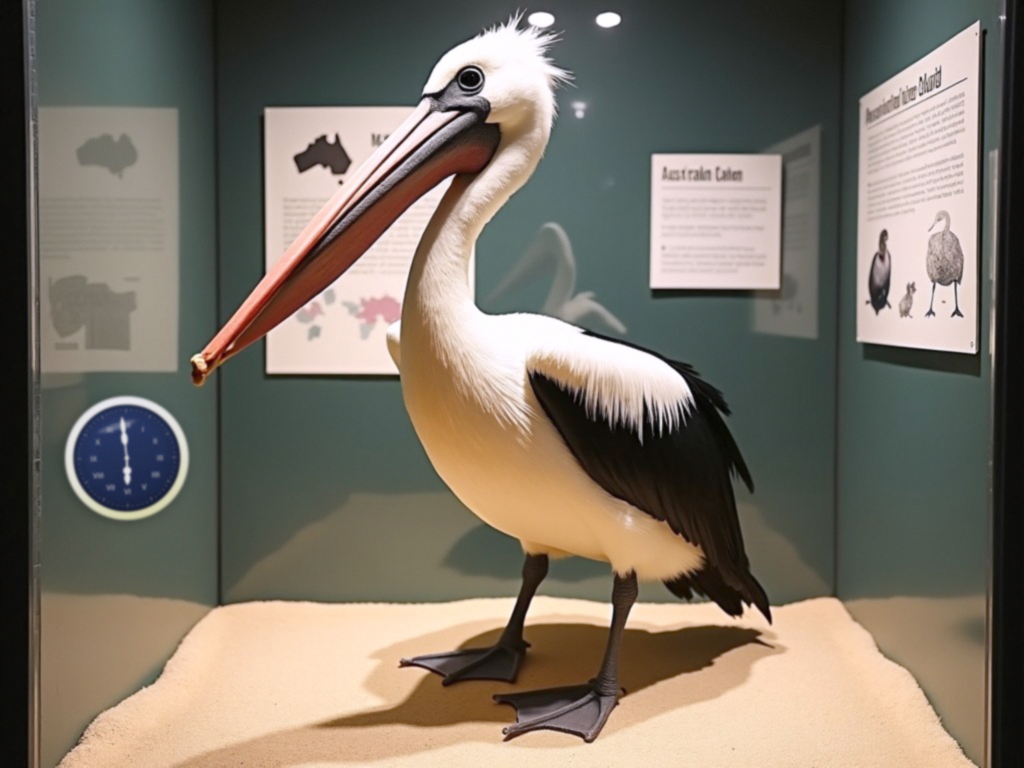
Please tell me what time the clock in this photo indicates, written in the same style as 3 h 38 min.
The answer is 5 h 59 min
